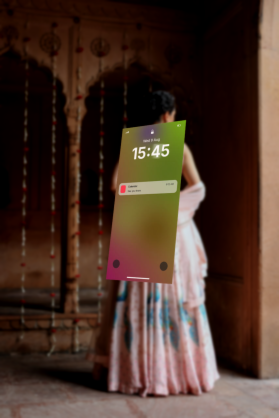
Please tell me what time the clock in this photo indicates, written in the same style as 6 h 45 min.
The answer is 15 h 45 min
